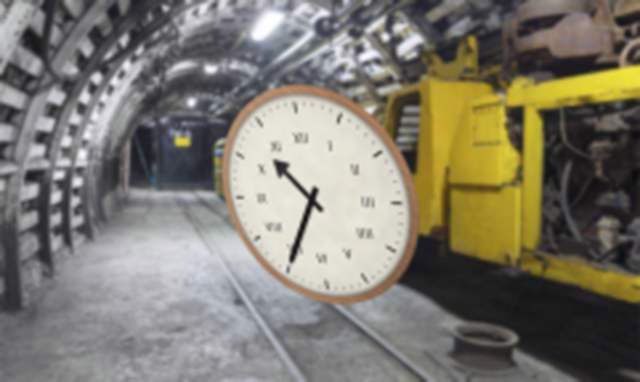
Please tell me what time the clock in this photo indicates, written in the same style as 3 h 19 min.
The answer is 10 h 35 min
